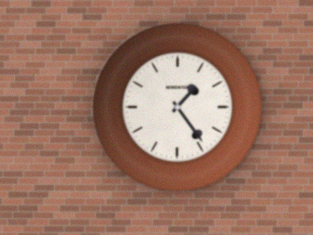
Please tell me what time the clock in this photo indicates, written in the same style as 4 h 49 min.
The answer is 1 h 24 min
